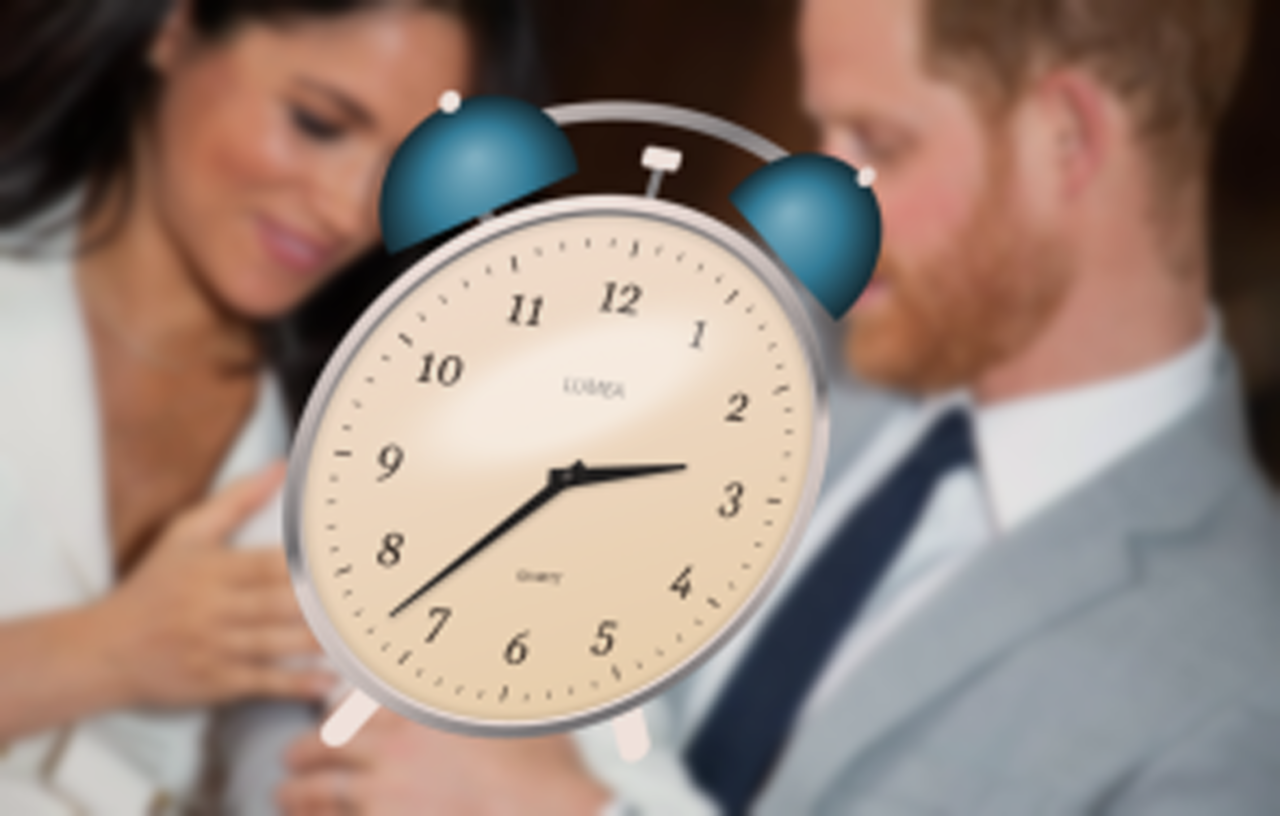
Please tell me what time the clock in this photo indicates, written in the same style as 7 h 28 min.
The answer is 2 h 37 min
